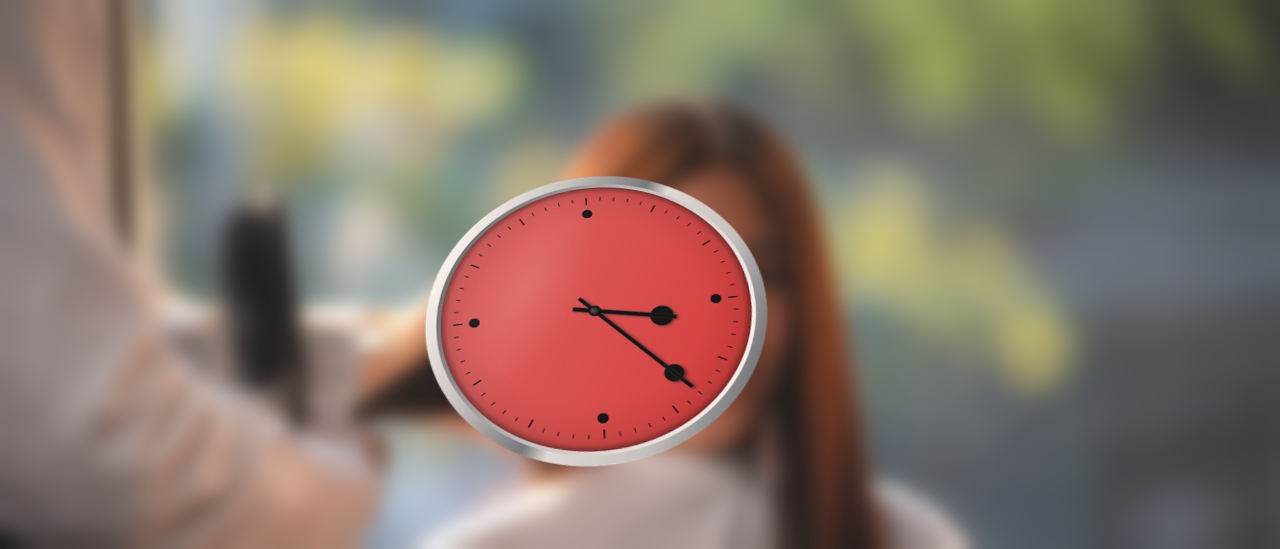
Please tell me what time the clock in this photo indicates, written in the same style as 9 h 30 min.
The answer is 3 h 23 min
